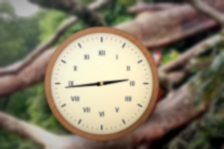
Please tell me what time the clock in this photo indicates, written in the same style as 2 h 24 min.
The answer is 2 h 44 min
